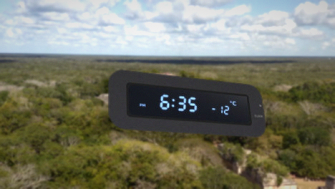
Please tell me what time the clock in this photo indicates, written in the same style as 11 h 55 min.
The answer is 6 h 35 min
